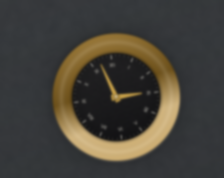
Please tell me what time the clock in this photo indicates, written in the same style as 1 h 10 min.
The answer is 2 h 57 min
